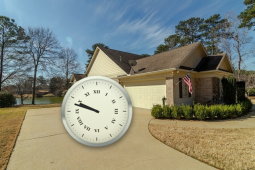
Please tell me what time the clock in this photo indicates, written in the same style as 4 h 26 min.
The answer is 9 h 48 min
